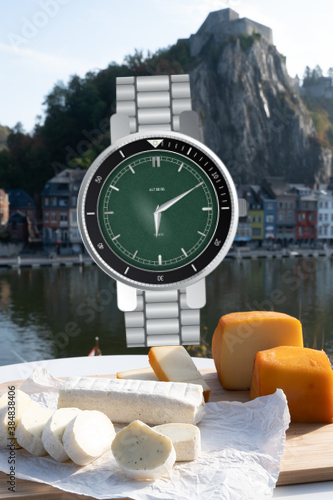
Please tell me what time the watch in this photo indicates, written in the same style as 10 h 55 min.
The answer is 6 h 10 min
